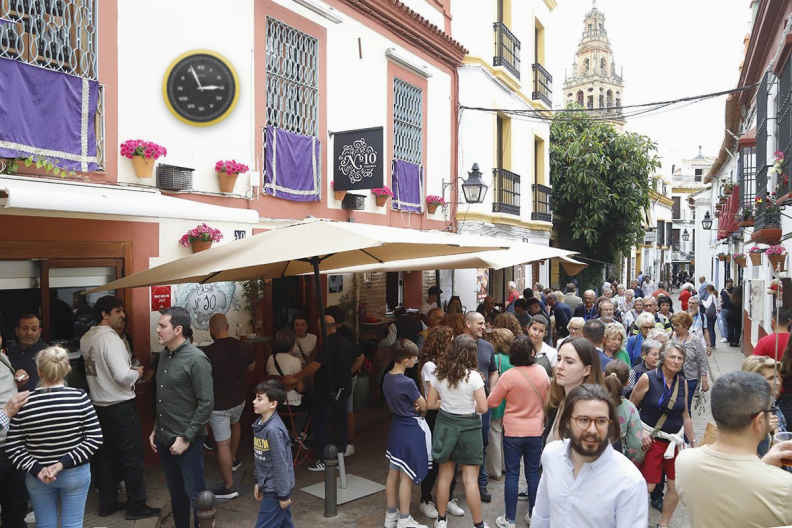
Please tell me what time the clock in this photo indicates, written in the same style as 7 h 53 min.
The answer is 2 h 56 min
